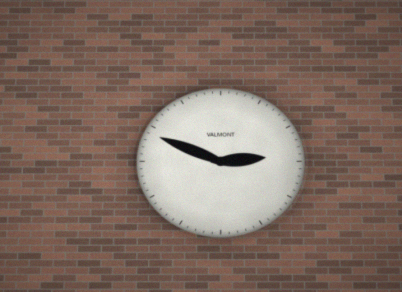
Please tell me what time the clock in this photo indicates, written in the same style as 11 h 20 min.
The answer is 2 h 49 min
